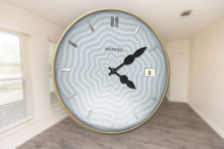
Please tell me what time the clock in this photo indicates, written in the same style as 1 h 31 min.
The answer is 4 h 09 min
